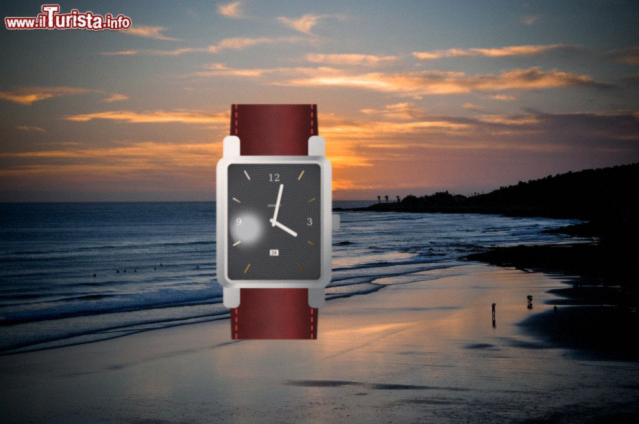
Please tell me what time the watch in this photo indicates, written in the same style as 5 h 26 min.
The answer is 4 h 02 min
